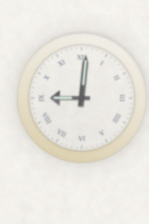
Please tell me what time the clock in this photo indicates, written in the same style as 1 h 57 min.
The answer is 9 h 01 min
